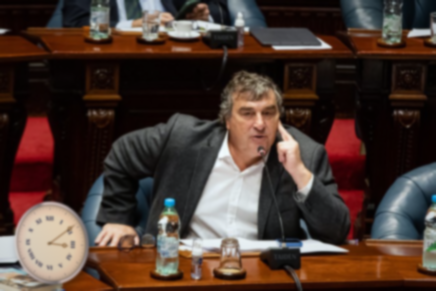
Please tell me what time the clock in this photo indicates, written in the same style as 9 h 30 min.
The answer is 3 h 09 min
